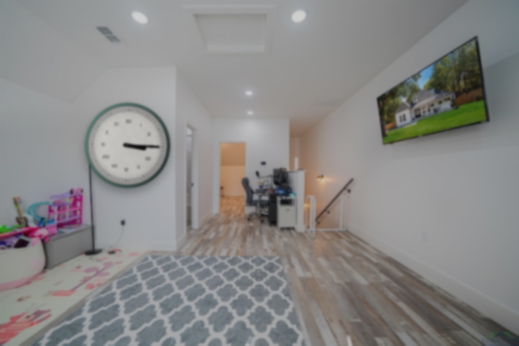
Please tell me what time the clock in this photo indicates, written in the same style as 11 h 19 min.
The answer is 3 h 15 min
